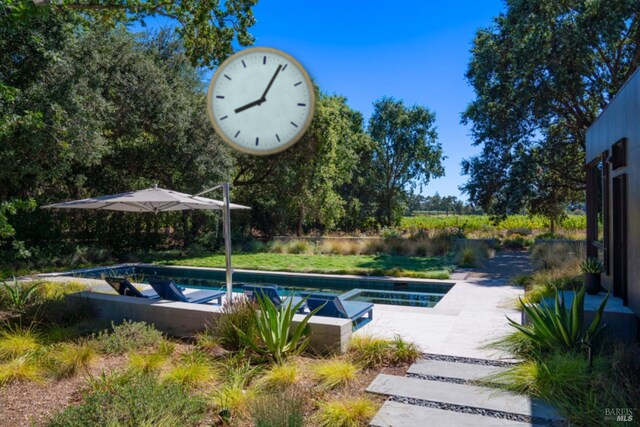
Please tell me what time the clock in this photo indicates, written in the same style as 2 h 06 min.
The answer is 8 h 04 min
